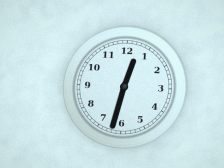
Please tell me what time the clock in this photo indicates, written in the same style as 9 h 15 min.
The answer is 12 h 32 min
